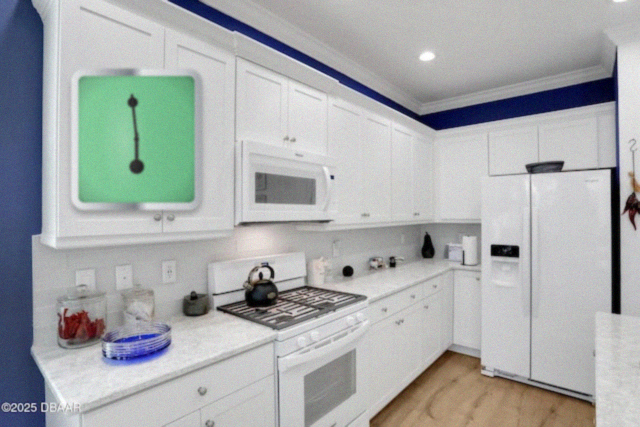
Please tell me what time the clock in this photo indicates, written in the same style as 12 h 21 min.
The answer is 5 h 59 min
